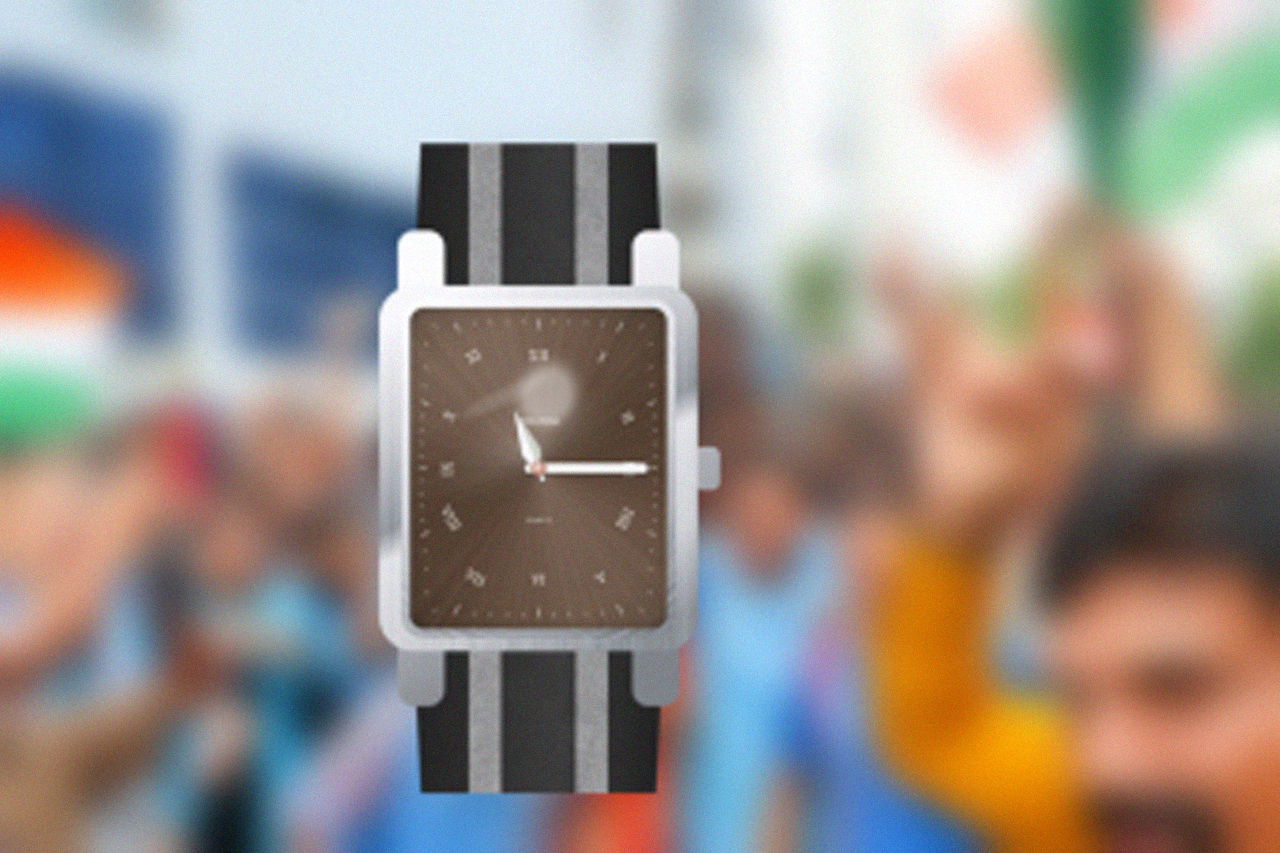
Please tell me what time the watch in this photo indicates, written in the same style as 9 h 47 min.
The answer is 11 h 15 min
